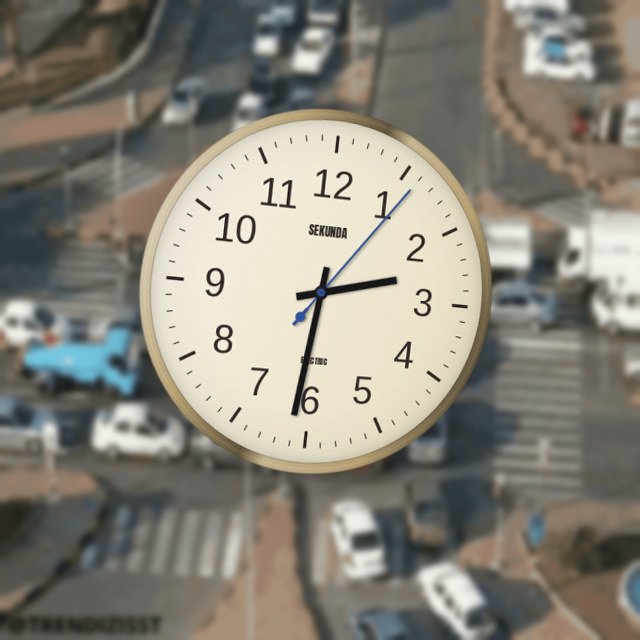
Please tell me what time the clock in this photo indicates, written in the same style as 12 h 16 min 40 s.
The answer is 2 h 31 min 06 s
